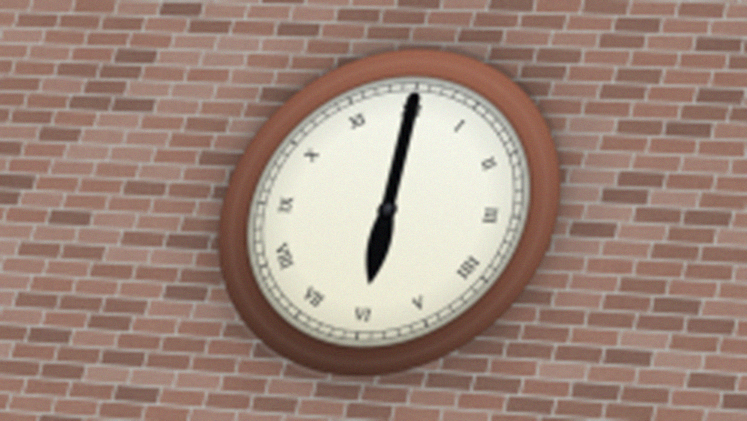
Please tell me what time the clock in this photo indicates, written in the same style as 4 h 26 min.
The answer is 6 h 00 min
